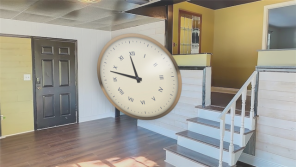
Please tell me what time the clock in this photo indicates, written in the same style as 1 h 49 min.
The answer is 11 h 48 min
